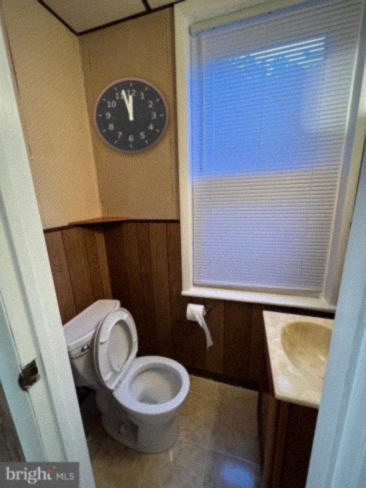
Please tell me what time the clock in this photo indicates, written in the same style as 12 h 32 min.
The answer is 11 h 57 min
